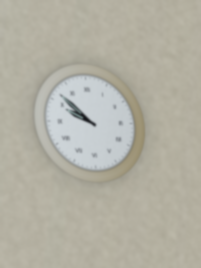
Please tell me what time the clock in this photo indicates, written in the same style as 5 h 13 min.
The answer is 9 h 52 min
